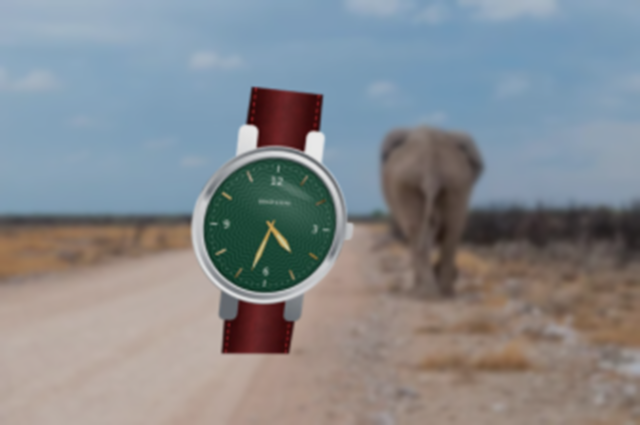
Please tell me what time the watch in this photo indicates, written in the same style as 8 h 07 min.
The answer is 4 h 33 min
